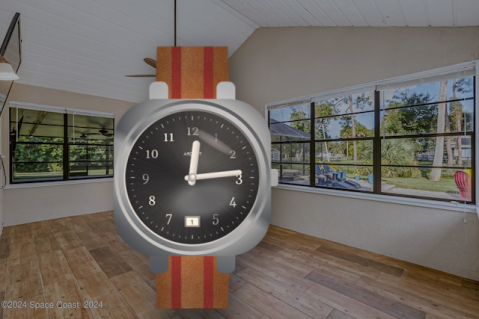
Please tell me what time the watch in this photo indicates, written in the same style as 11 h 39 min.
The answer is 12 h 14 min
